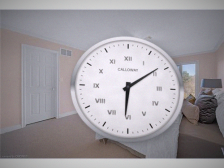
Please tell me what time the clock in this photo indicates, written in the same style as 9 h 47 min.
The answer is 6 h 09 min
